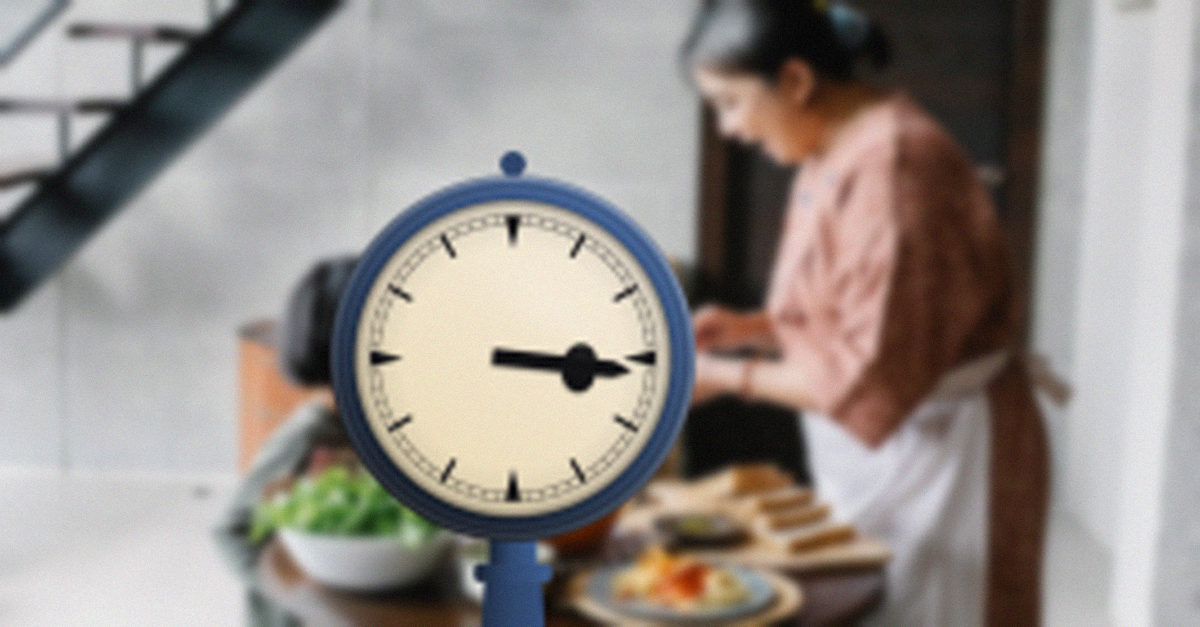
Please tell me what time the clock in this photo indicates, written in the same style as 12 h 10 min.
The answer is 3 h 16 min
